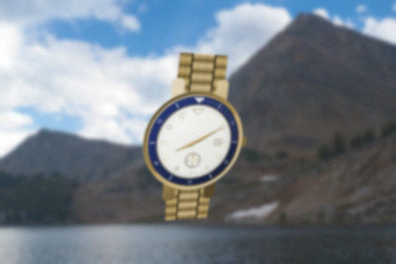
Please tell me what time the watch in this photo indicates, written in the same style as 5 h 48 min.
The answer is 8 h 10 min
